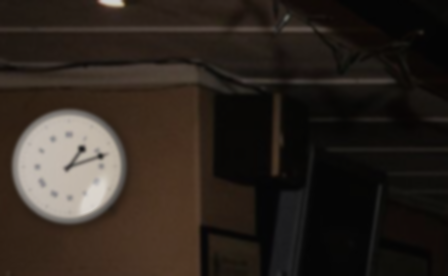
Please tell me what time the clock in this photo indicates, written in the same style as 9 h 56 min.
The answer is 1 h 12 min
